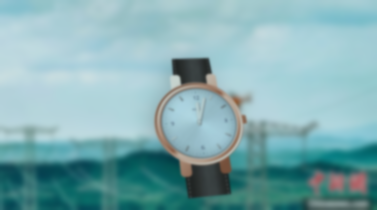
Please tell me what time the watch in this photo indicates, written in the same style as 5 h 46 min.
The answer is 12 h 03 min
